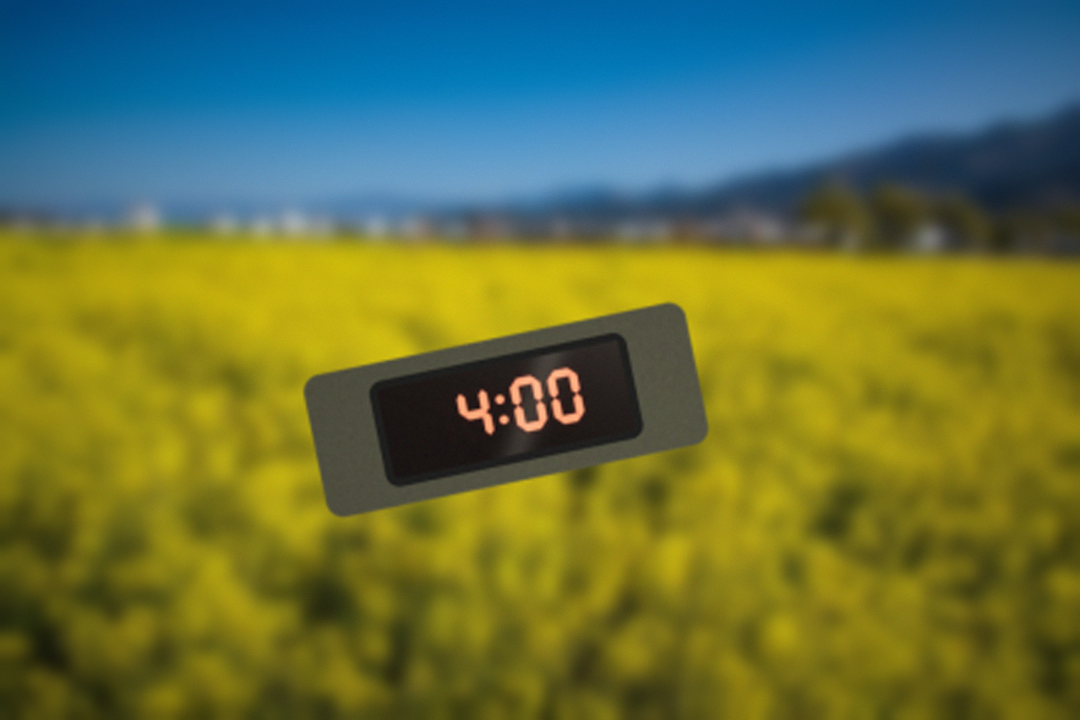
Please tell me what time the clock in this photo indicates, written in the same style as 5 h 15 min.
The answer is 4 h 00 min
